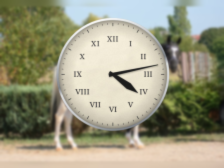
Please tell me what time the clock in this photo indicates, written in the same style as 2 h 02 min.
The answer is 4 h 13 min
